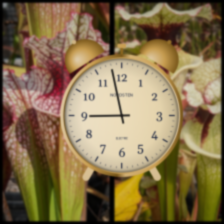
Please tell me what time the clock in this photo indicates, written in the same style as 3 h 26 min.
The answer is 8 h 58 min
